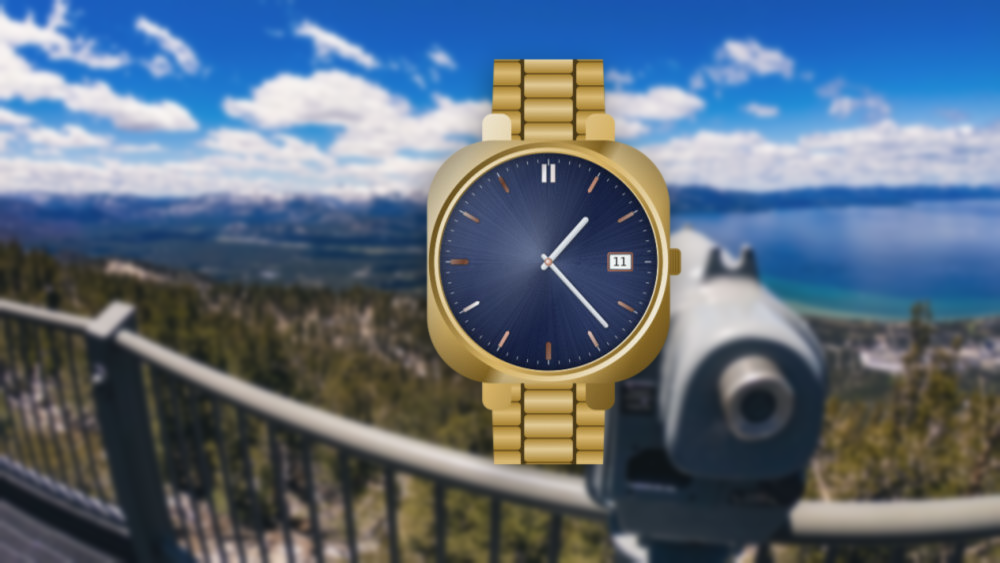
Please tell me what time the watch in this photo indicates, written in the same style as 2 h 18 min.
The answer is 1 h 23 min
